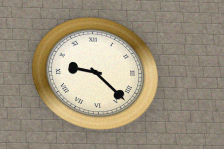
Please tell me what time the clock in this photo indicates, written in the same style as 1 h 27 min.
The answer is 9 h 23 min
